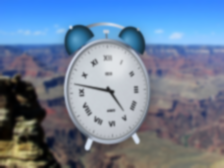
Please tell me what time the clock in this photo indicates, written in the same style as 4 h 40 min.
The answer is 4 h 47 min
